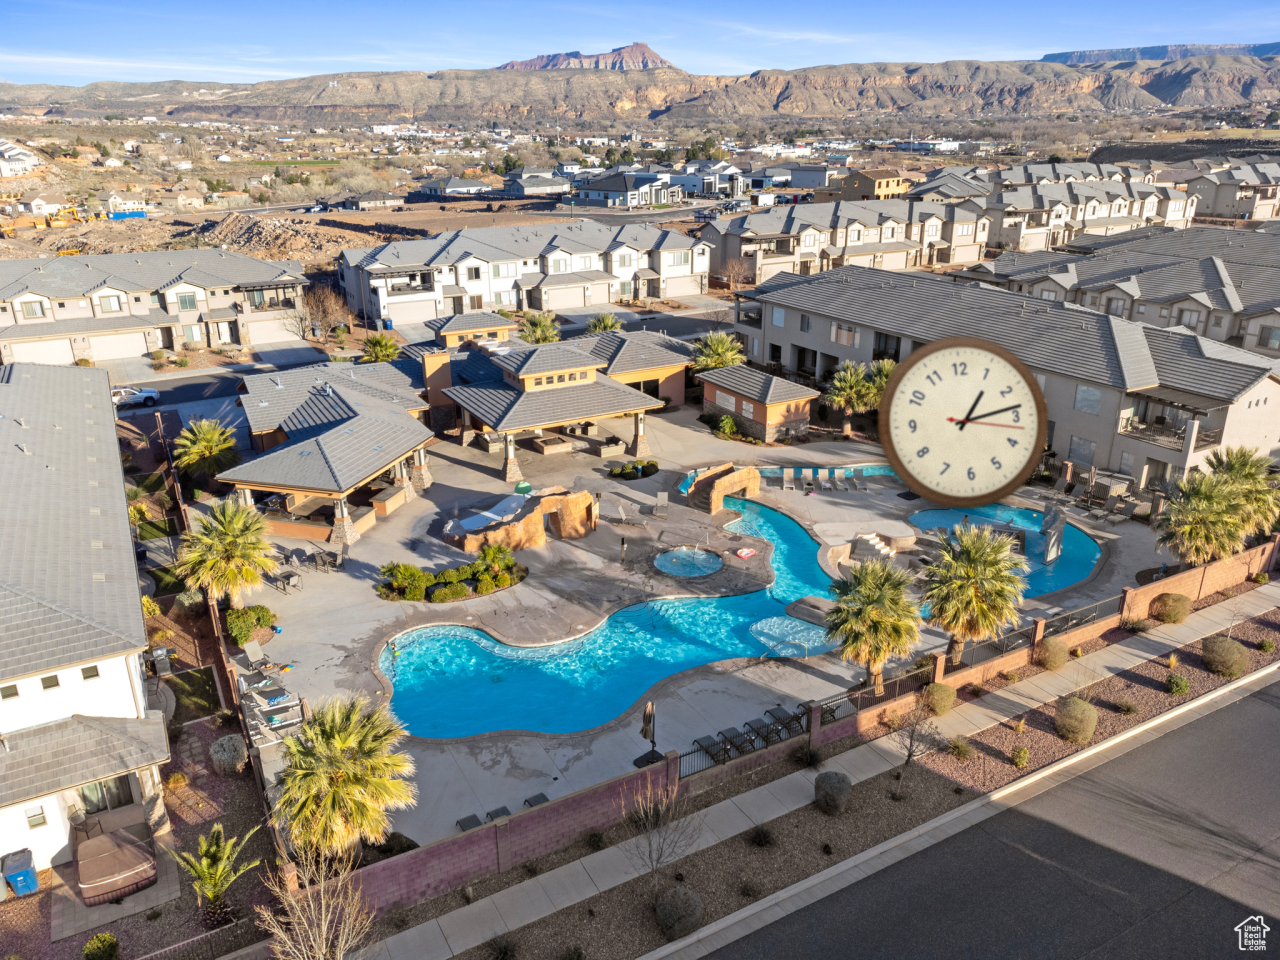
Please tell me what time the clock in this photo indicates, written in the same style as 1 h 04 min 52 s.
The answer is 1 h 13 min 17 s
